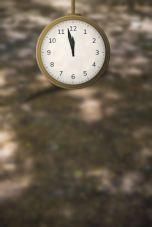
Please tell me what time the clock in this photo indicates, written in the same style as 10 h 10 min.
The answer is 11 h 58 min
